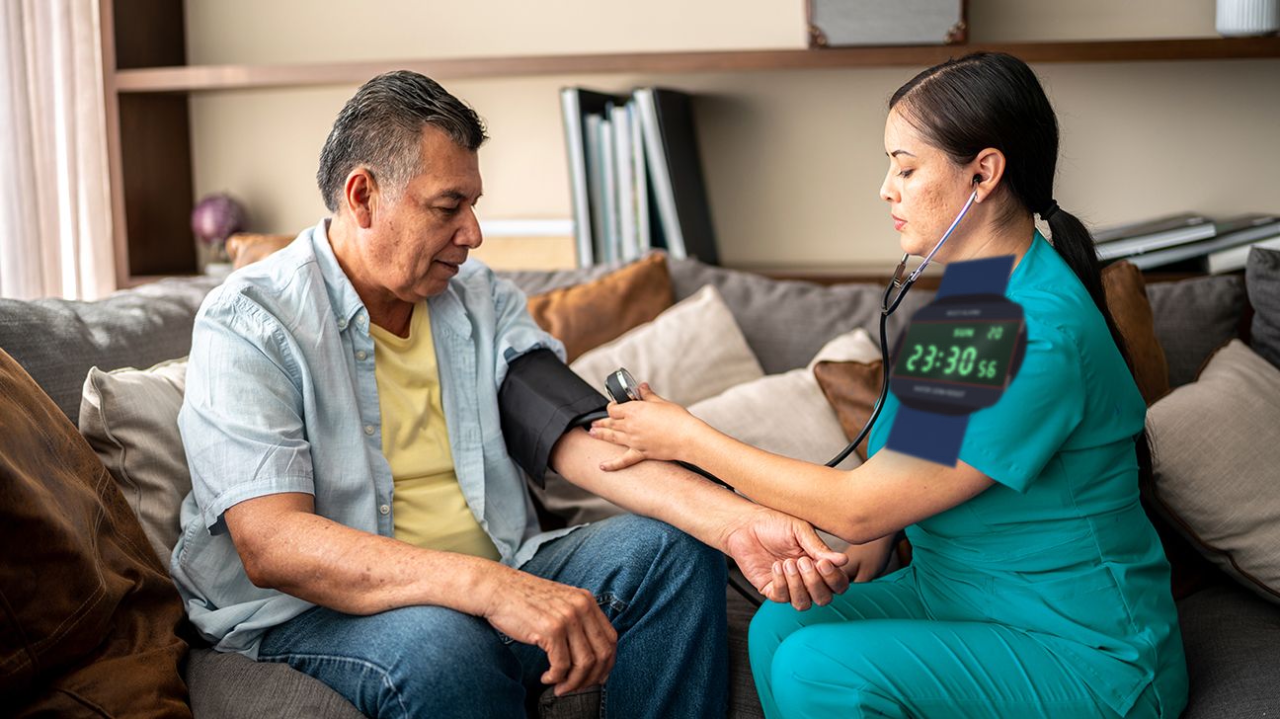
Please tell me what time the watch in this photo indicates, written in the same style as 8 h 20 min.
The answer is 23 h 30 min
